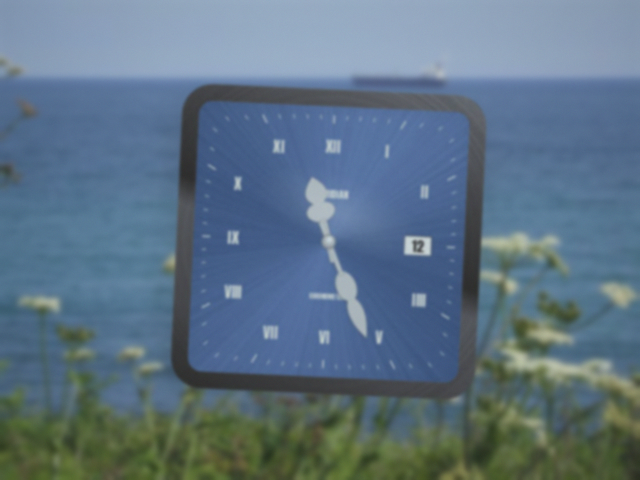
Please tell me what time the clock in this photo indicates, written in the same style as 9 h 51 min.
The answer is 11 h 26 min
